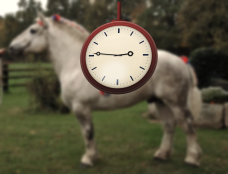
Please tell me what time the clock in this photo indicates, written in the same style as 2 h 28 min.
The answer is 2 h 46 min
